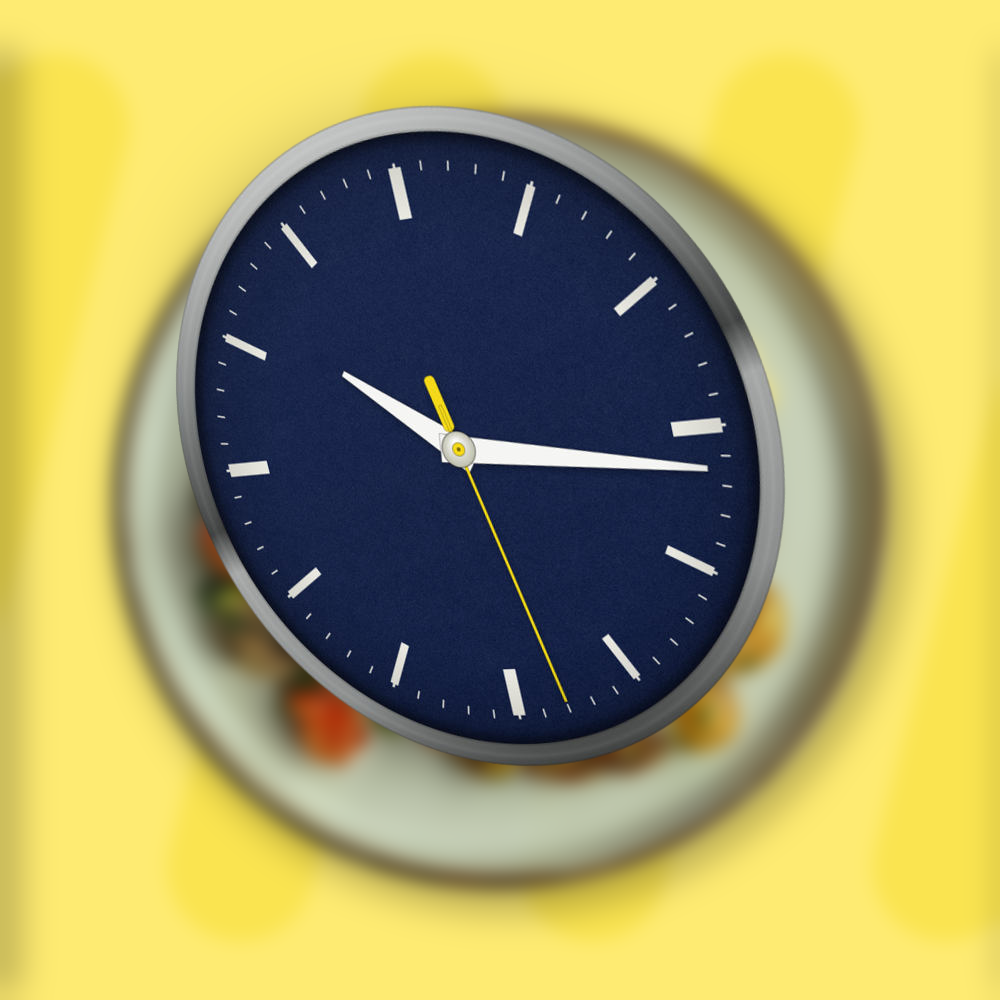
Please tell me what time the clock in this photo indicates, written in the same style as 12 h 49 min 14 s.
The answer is 10 h 16 min 28 s
